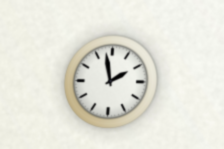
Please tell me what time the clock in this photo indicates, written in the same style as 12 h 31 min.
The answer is 1 h 58 min
